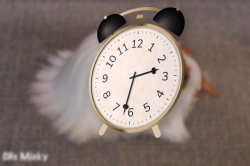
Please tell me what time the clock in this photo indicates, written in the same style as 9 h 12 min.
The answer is 2 h 32 min
